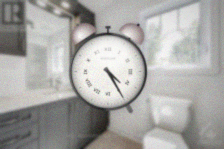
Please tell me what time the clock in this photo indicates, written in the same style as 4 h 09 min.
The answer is 4 h 25 min
